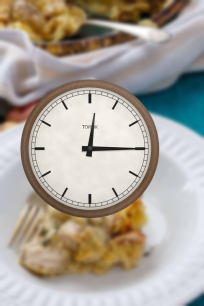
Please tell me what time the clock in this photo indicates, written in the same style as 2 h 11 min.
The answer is 12 h 15 min
